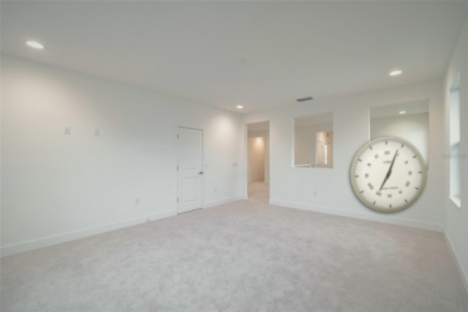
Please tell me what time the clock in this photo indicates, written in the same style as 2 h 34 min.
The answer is 7 h 04 min
